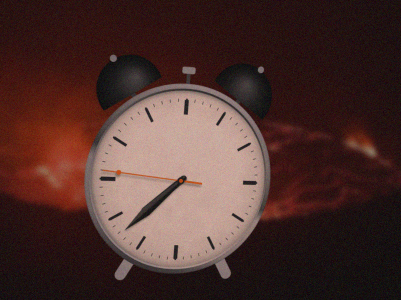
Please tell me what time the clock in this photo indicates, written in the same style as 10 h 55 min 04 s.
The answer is 7 h 37 min 46 s
